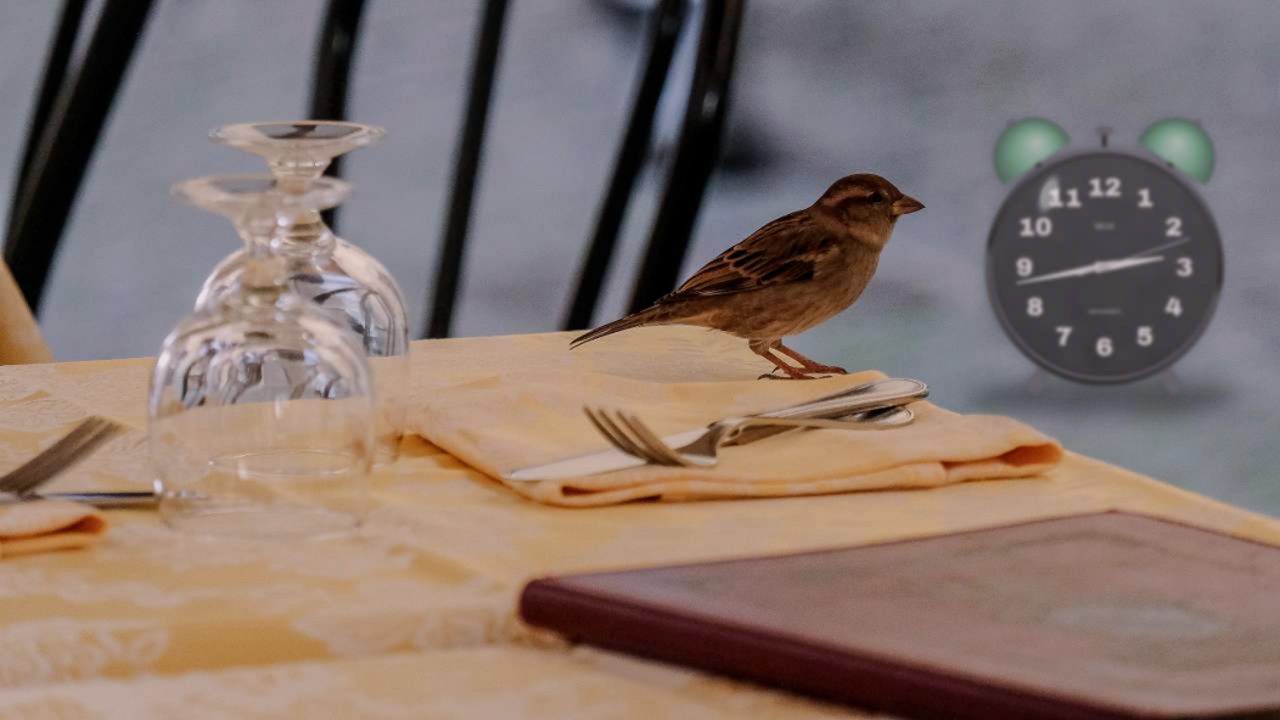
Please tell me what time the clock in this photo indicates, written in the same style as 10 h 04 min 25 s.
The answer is 2 h 43 min 12 s
